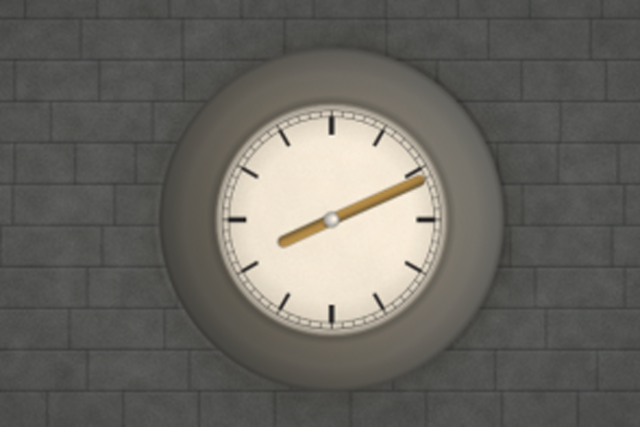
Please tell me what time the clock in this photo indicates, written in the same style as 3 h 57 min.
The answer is 8 h 11 min
